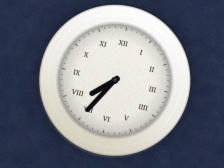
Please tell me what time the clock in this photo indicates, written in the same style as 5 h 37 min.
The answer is 7 h 35 min
